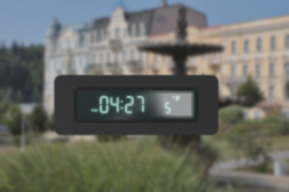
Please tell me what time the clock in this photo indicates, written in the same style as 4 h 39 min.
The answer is 4 h 27 min
